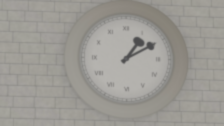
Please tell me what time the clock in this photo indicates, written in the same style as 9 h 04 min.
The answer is 1 h 10 min
